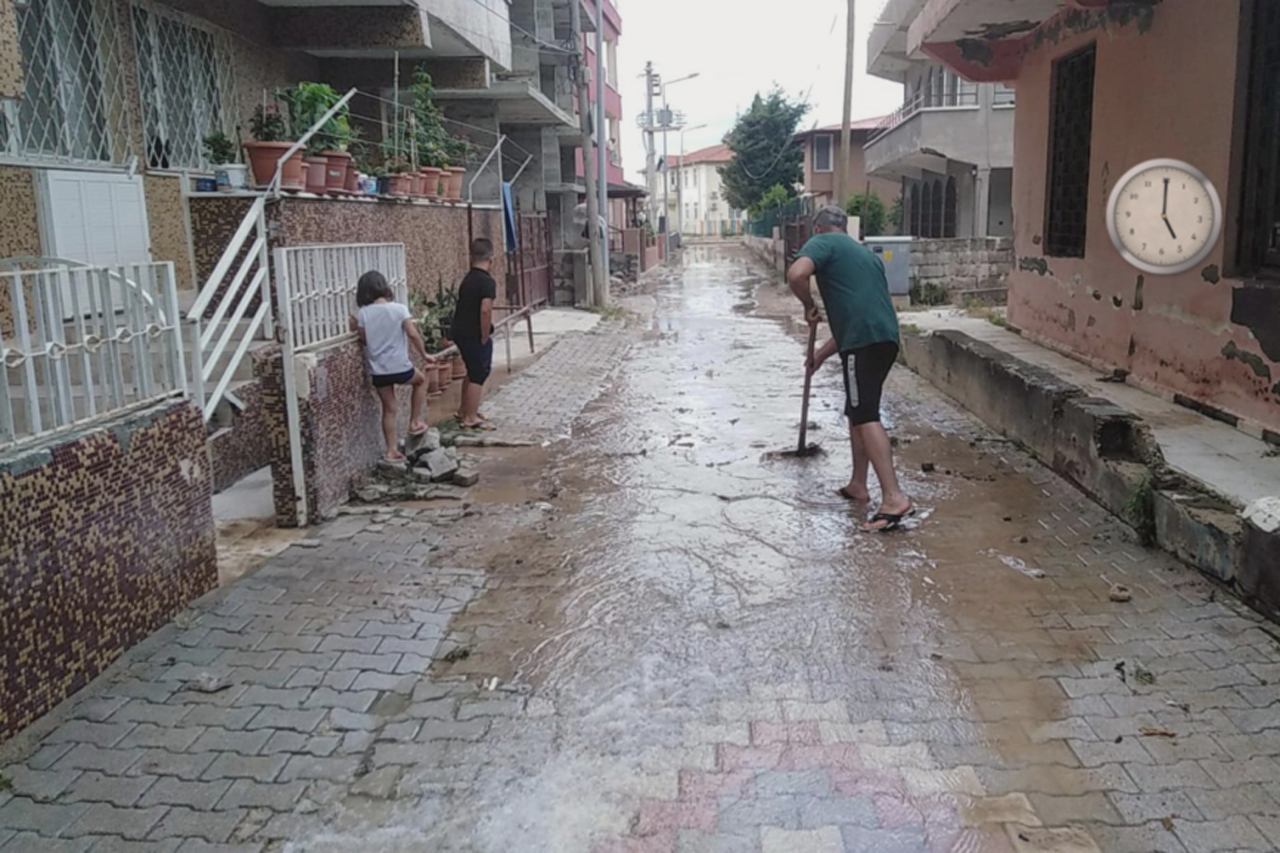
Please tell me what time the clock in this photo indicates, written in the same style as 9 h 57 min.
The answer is 5 h 00 min
